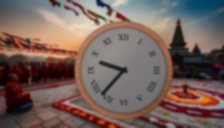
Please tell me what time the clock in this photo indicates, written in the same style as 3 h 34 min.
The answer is 9 h 37 min
